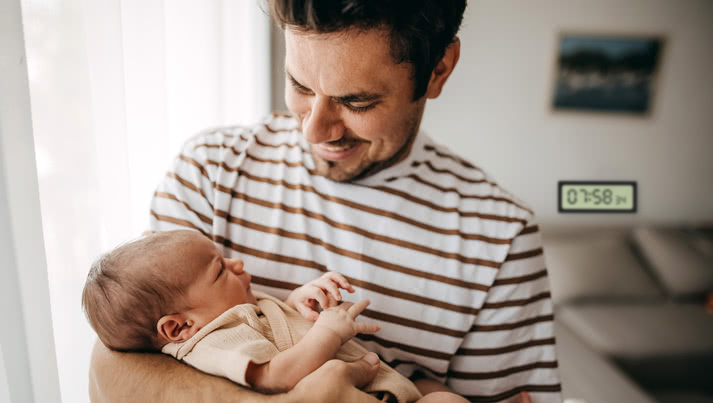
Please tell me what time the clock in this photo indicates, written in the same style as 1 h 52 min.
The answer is 7 h 58 min
